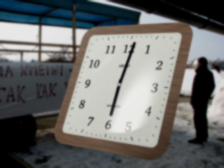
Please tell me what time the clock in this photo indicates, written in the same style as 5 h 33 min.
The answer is 6 h 01 min
